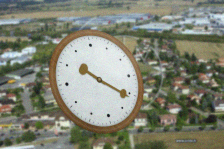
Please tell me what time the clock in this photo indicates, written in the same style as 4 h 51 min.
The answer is 10 h 21 min
